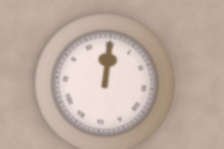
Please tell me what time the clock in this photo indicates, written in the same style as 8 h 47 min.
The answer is 12 h 00 min
